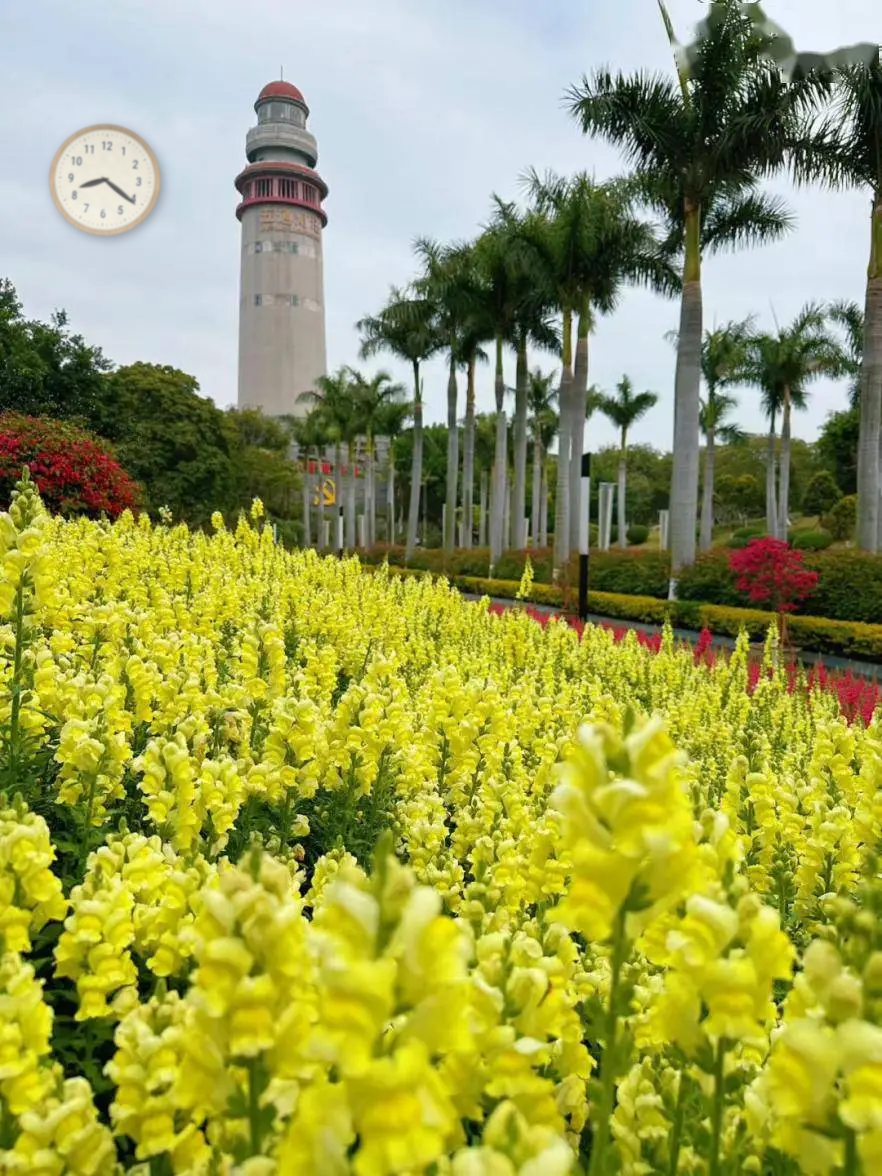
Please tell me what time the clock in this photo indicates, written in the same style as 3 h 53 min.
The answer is 8 h 21 min
